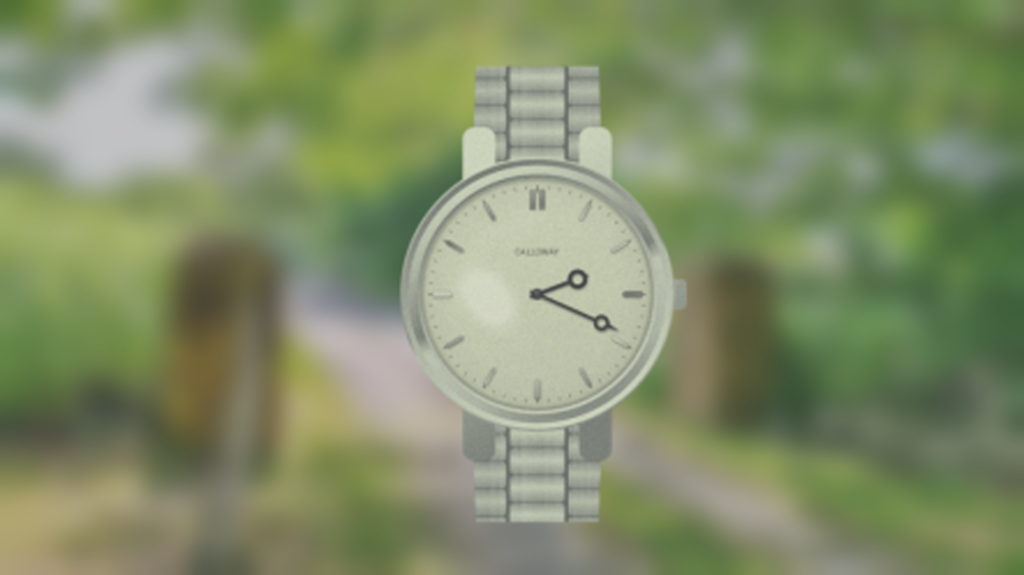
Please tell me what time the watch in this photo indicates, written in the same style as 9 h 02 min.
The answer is 2 h 19 min
